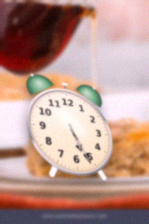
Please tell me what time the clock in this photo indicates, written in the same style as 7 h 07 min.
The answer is 5 h 26 min
